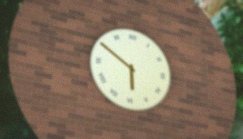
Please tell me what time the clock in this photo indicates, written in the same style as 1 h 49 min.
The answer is 5 h 50 min
